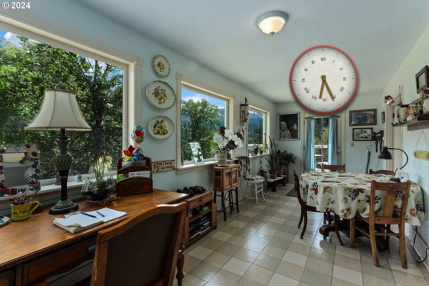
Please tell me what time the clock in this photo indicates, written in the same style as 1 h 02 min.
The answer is 6 h 26 min
